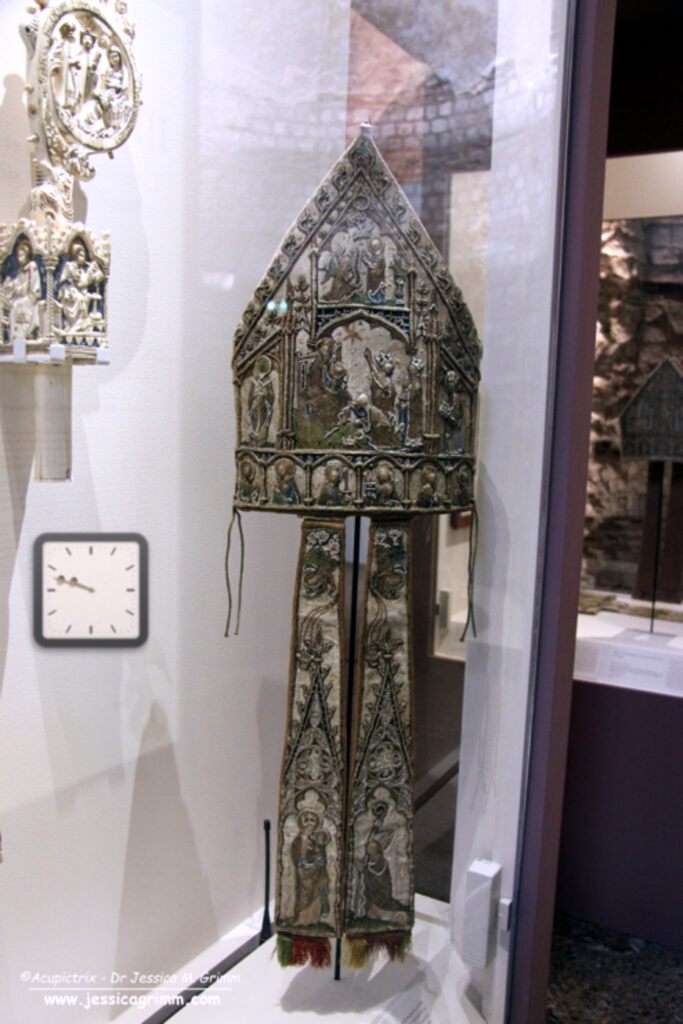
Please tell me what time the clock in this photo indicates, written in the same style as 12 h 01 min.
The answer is 9 h 48 min
